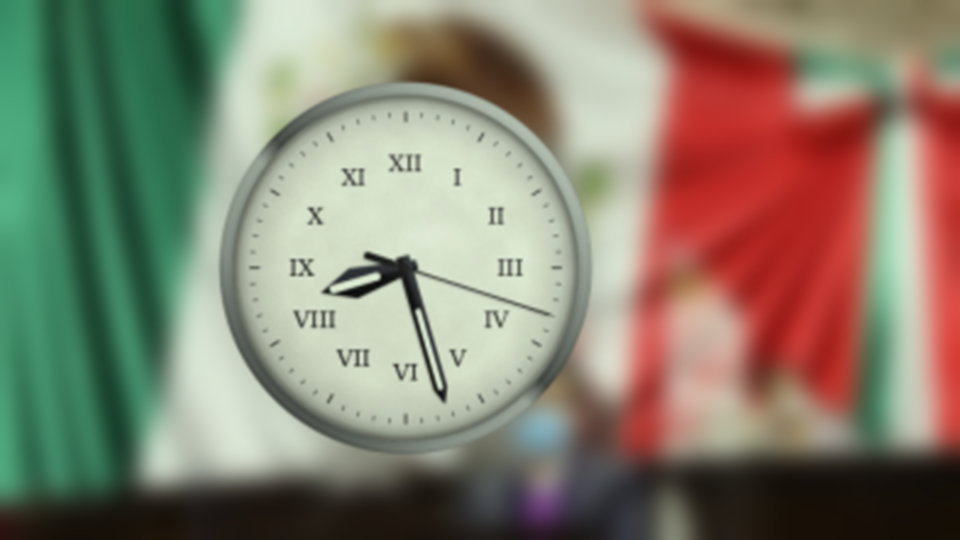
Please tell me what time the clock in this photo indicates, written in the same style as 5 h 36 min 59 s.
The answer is 8 h 27 min 18 s
